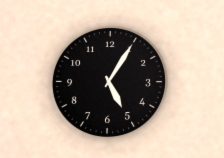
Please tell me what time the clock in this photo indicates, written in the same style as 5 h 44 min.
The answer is 5 h 05 min
